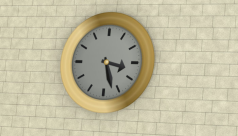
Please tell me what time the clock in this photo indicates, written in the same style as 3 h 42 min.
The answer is 3 h 27 min
